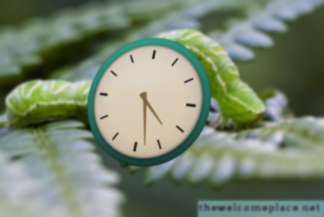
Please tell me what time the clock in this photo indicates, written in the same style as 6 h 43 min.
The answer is 4 h 28 min
